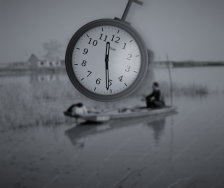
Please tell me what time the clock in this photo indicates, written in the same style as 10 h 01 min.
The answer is 11 h 26 min
